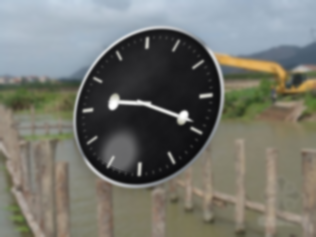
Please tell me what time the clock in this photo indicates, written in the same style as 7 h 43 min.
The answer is 9 h 19 min
